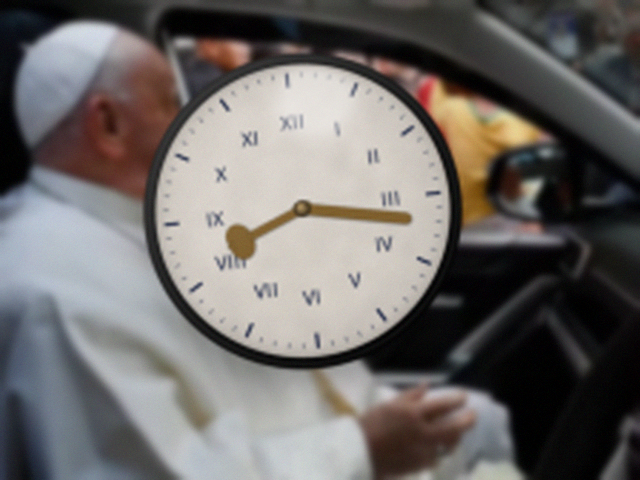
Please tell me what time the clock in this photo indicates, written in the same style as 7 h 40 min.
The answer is 8 h 17 min
